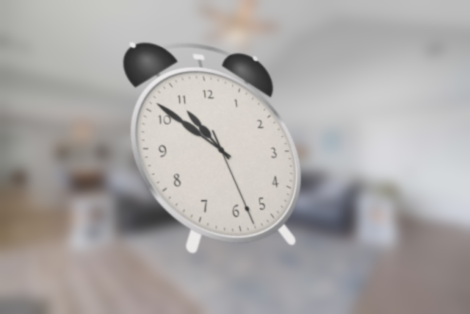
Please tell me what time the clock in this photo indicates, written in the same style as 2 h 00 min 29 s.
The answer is 10 h 51 min 28 s
